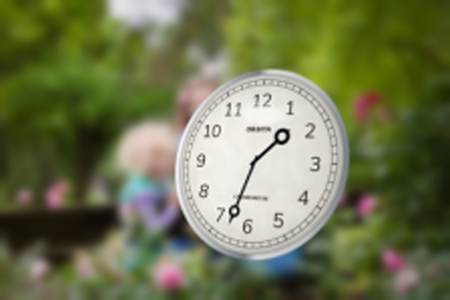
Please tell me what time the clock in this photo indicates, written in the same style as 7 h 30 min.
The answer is 1 h 33 min
